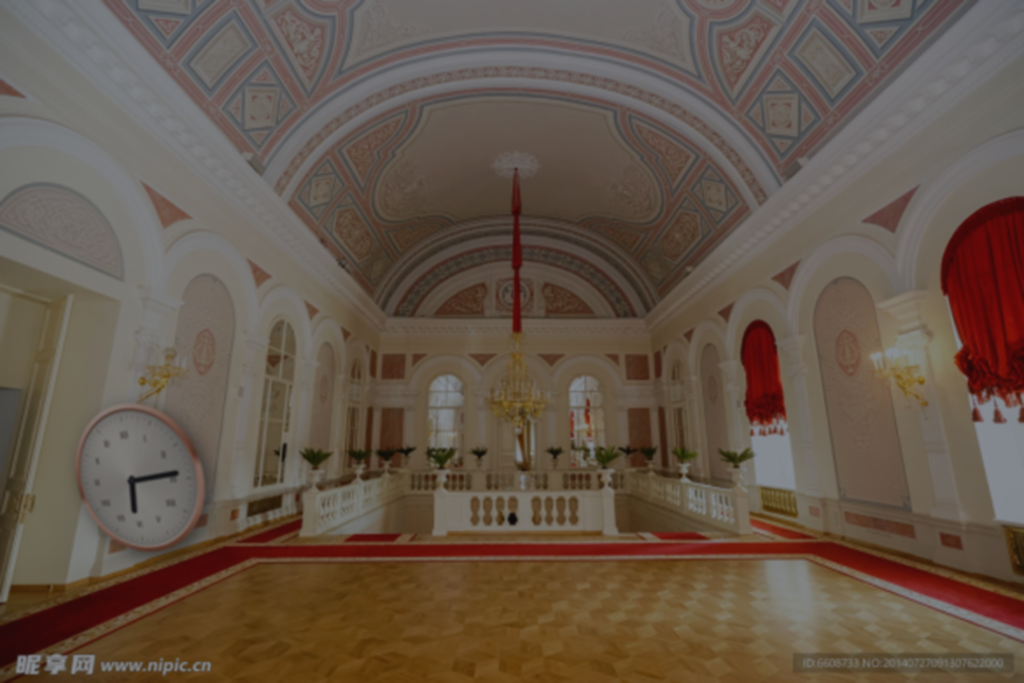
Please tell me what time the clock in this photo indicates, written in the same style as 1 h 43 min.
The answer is 6 h 14 min
